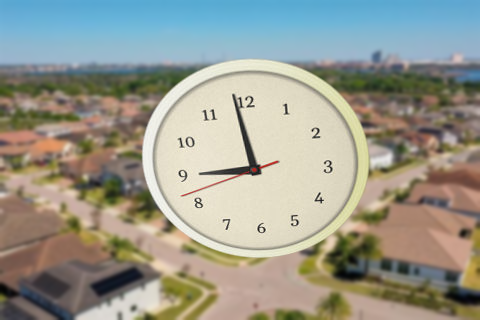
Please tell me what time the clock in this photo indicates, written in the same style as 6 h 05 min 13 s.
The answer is 8 h 58 min 42 s
